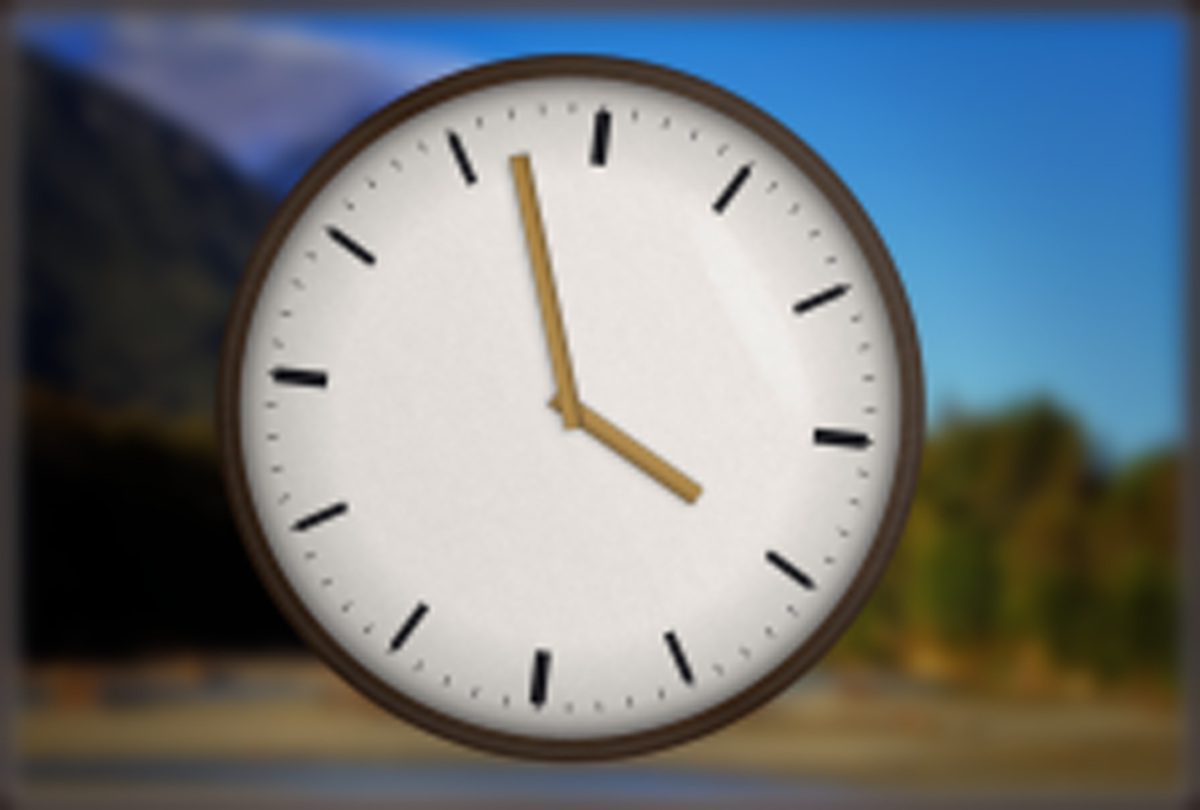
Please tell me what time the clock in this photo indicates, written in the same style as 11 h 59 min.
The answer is 3 h 57 min
